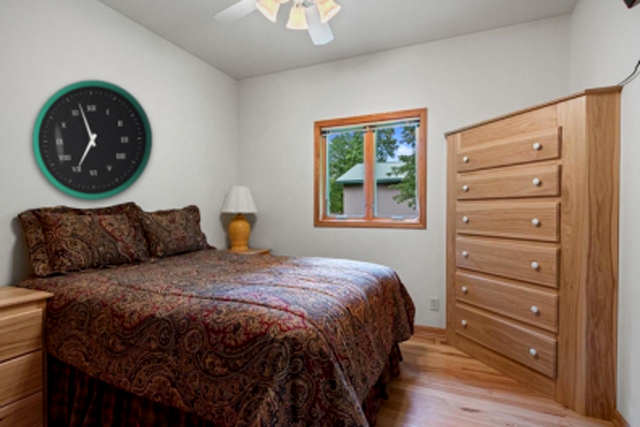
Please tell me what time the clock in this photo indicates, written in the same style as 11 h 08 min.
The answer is 6 h 57 min
